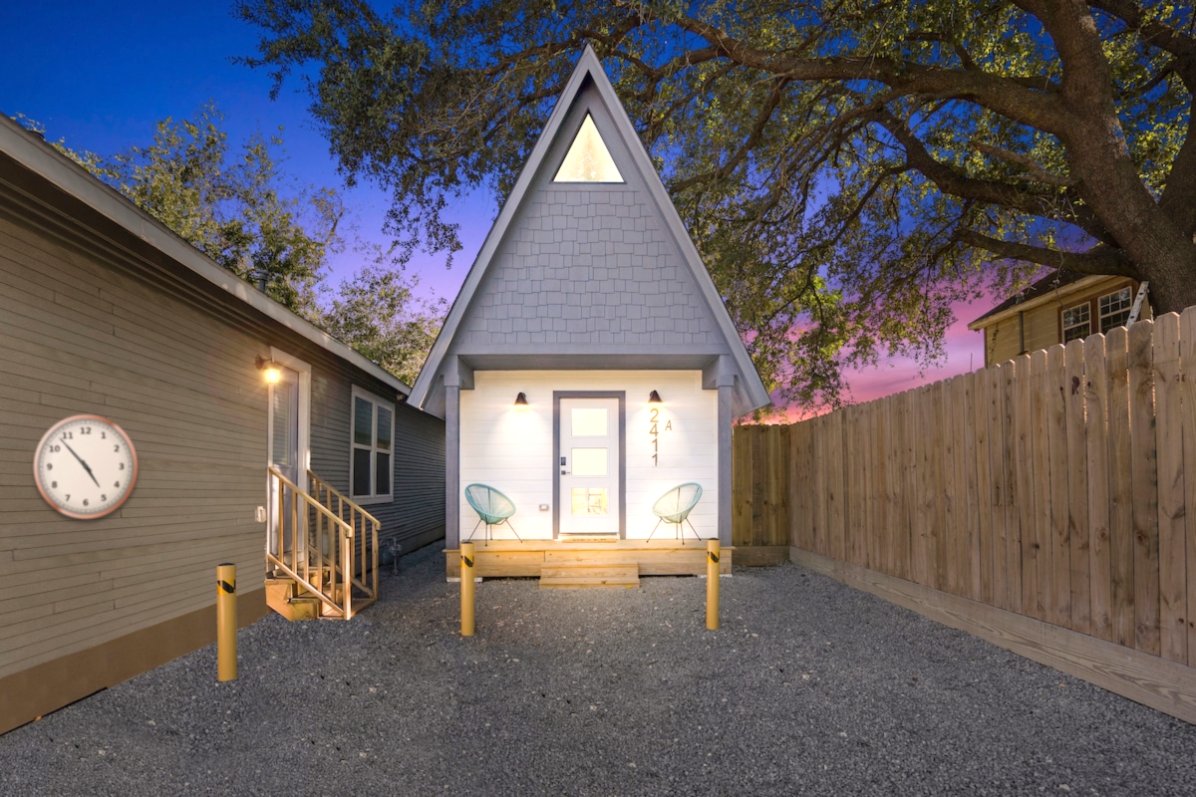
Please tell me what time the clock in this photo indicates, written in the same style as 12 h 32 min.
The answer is 4 h 53 min
